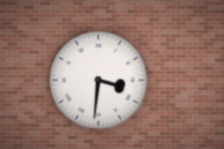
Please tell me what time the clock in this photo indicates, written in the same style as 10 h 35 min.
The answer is 3 h 31 min
